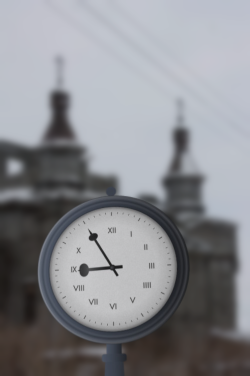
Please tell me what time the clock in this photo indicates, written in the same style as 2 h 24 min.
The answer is 8 h 55 min
